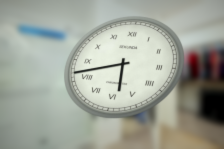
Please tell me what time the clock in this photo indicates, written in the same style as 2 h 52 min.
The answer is 5 h 42 min
